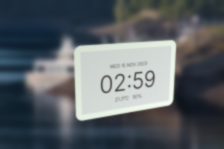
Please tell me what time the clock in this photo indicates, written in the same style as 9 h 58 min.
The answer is 2 h 59 min
